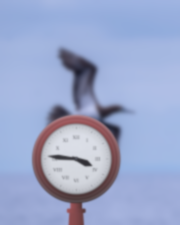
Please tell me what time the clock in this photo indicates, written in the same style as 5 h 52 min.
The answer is 3 h 46 min
